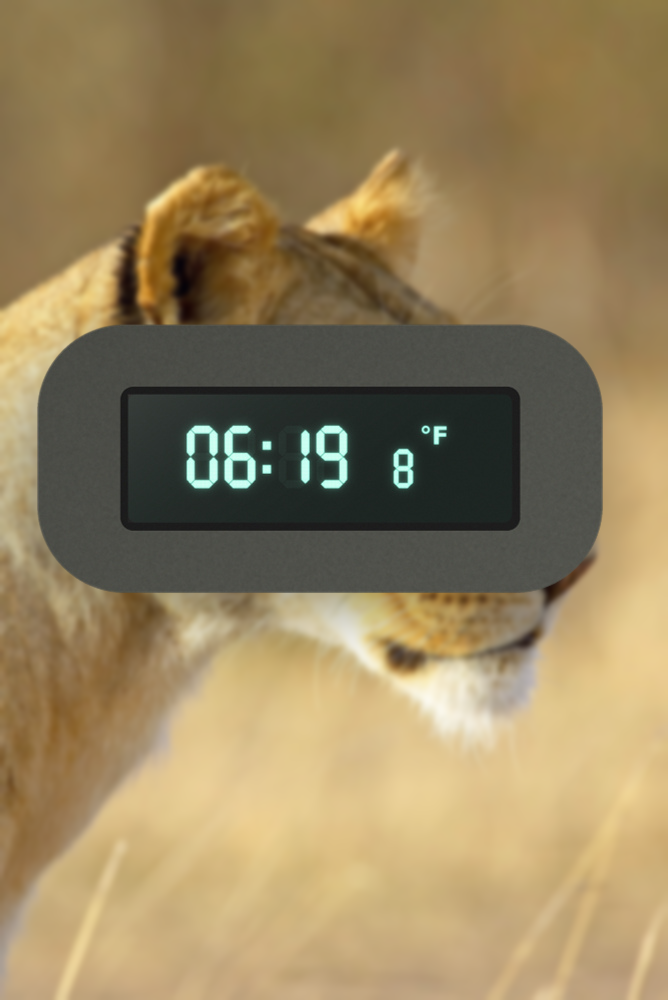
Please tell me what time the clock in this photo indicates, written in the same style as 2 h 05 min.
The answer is 6 h 19 min
